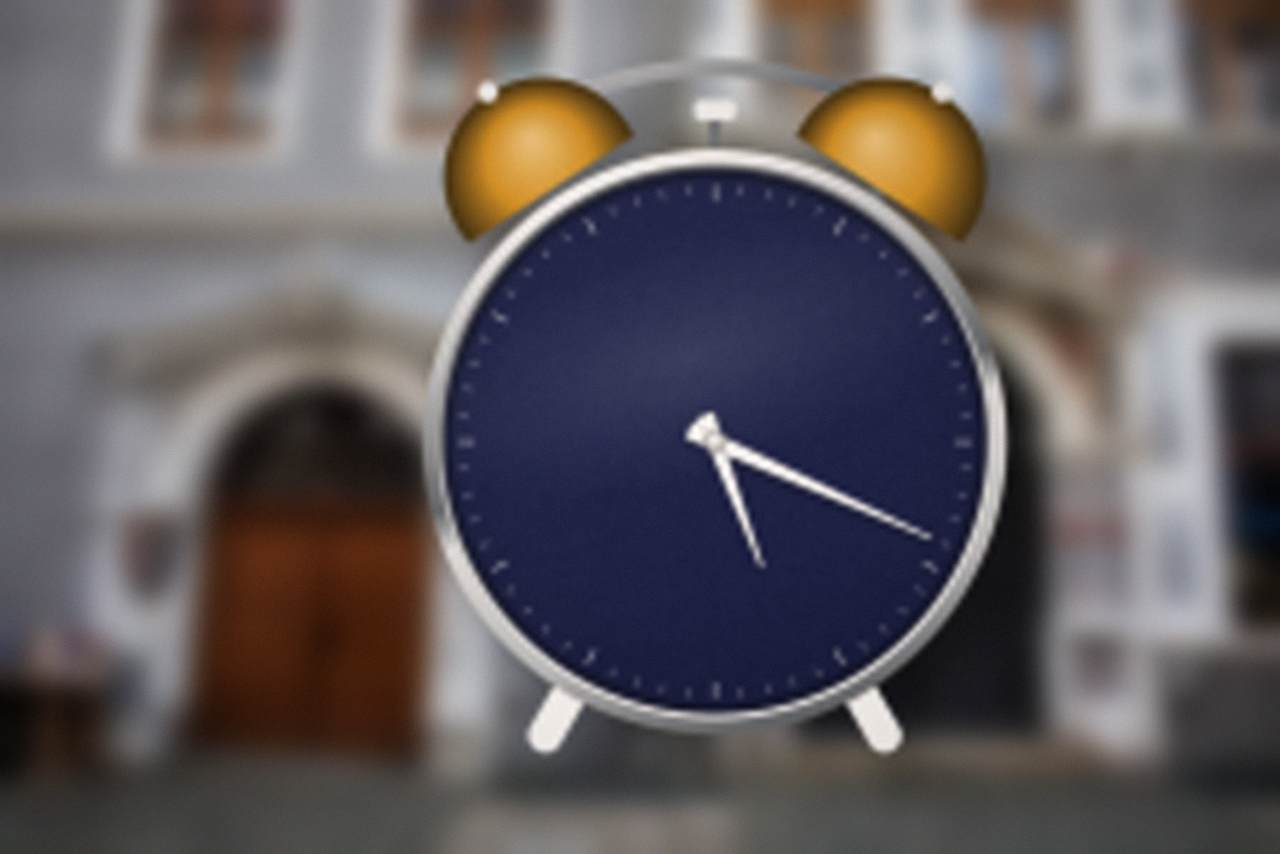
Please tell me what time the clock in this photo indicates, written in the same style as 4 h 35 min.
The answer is 5 h 19 min
